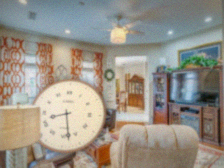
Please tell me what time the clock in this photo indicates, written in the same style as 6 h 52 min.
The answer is 8 h 28 min
